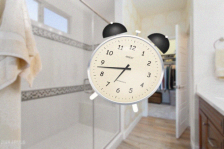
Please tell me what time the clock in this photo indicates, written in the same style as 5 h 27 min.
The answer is 6 h 43 min
